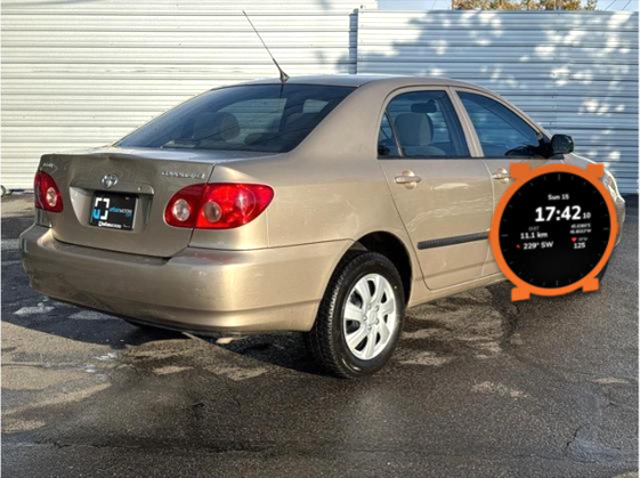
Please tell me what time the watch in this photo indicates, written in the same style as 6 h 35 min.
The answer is 17 h 42 min
